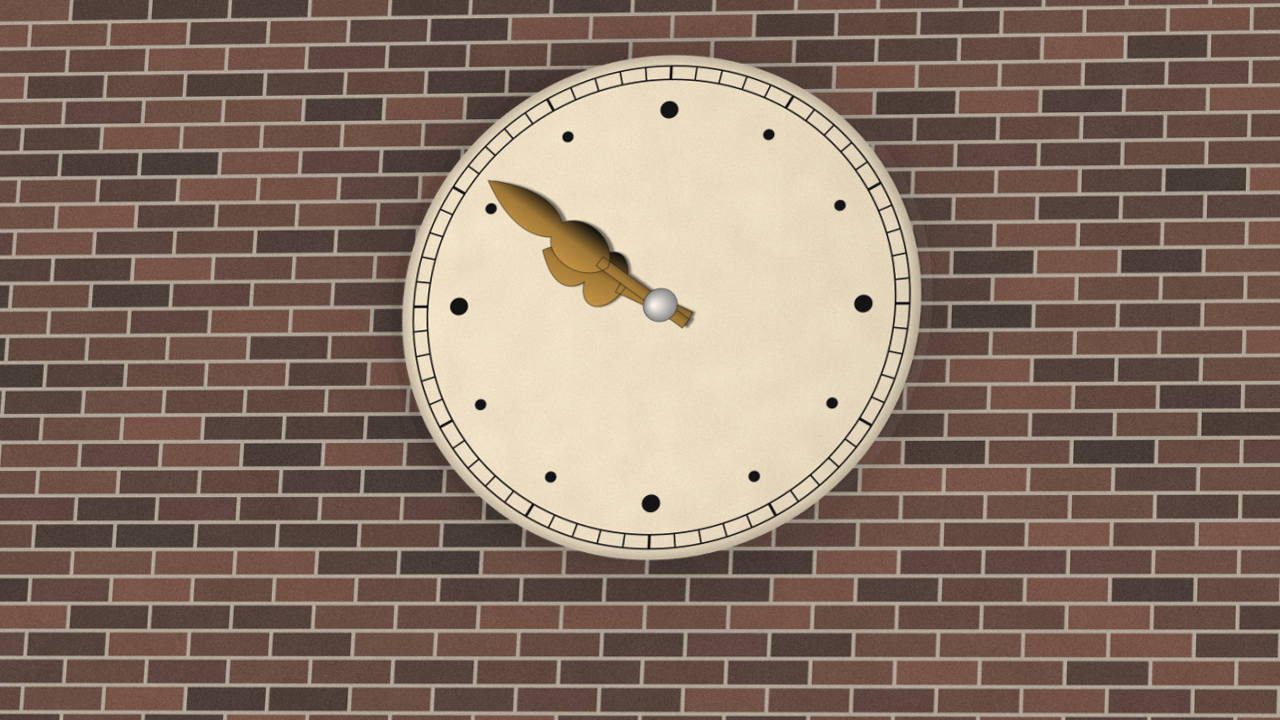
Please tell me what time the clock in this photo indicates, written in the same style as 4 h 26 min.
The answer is 9 h 51 min
